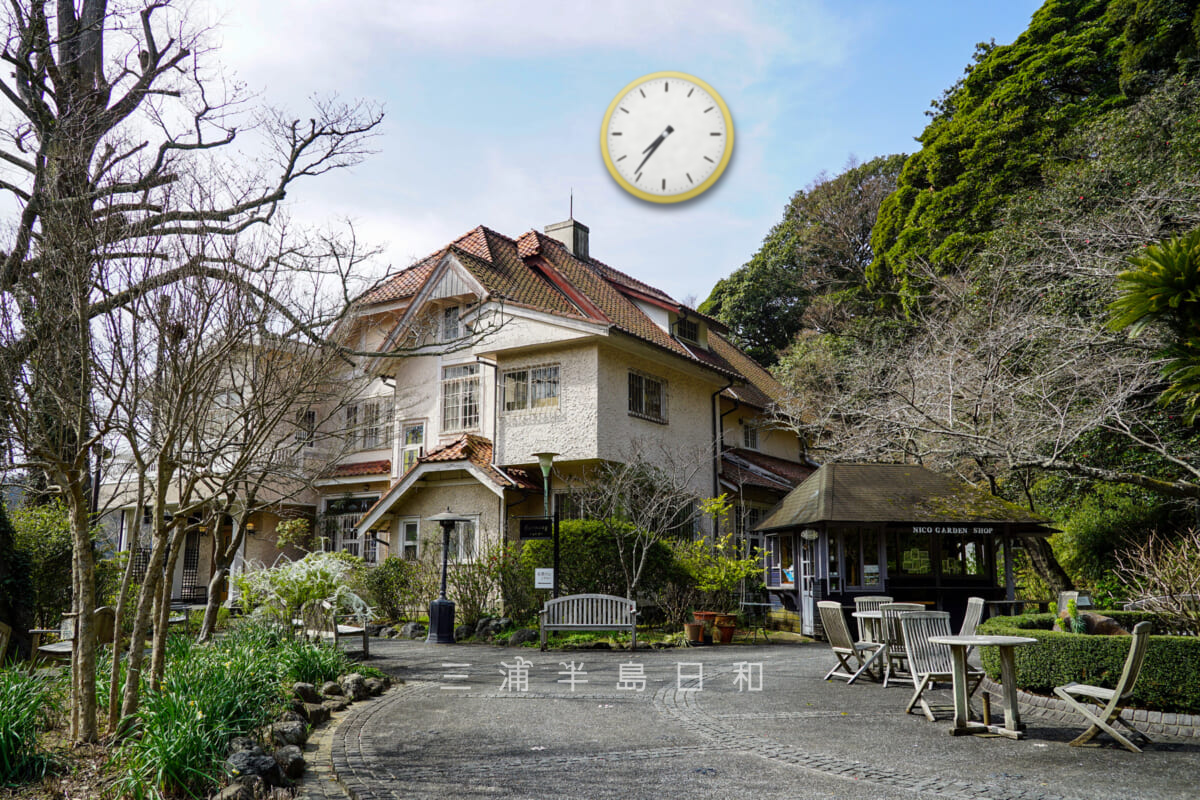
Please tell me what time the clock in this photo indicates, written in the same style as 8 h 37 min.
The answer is 7 h 36 min
